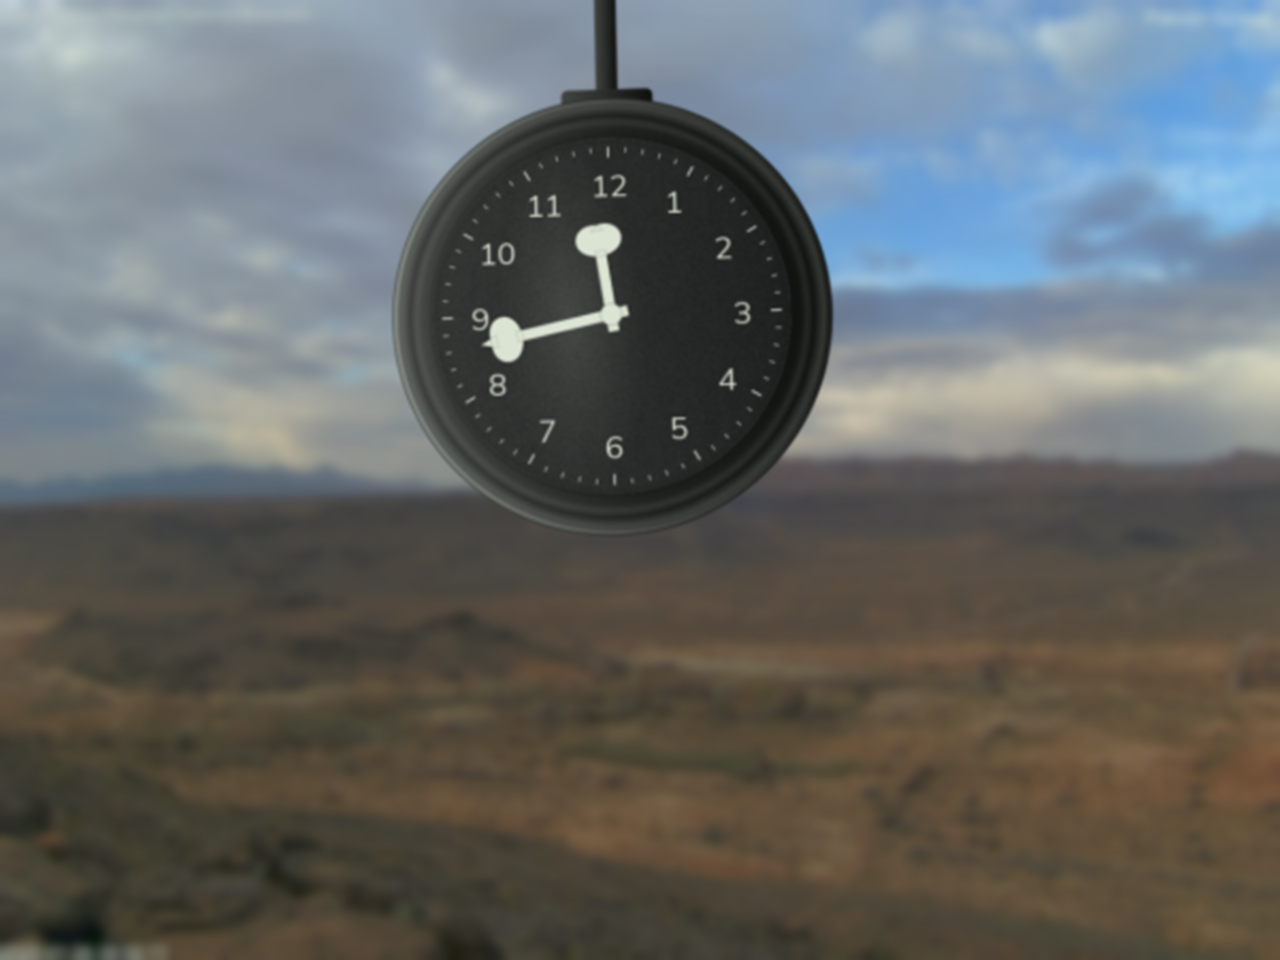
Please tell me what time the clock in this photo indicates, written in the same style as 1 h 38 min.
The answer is 11 h 43 min
